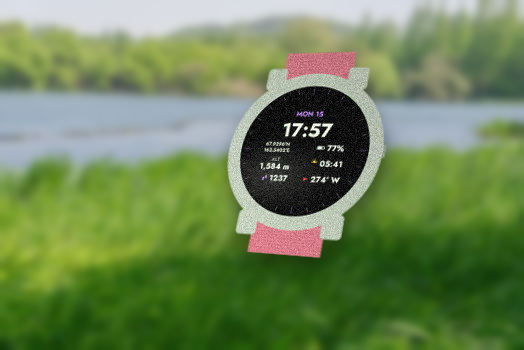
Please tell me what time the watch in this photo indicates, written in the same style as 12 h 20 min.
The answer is 17 h 57 min
